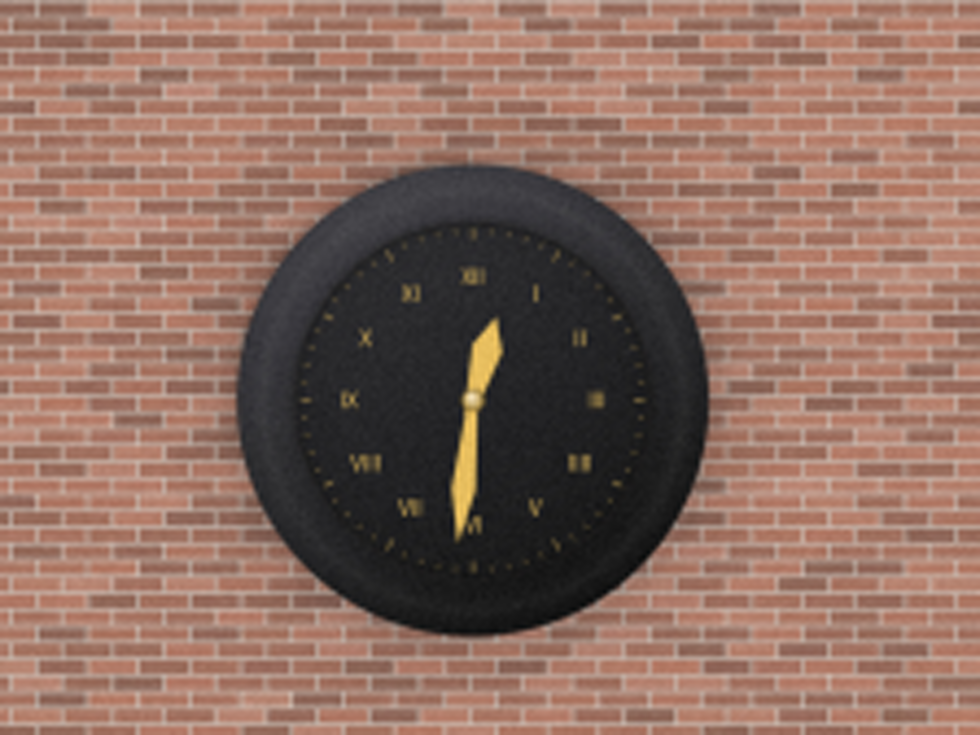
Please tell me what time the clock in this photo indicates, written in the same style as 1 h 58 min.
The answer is 12 h 31 min
